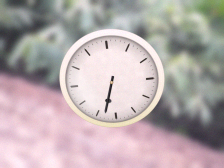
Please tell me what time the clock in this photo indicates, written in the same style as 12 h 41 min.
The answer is 6 h 33 min
